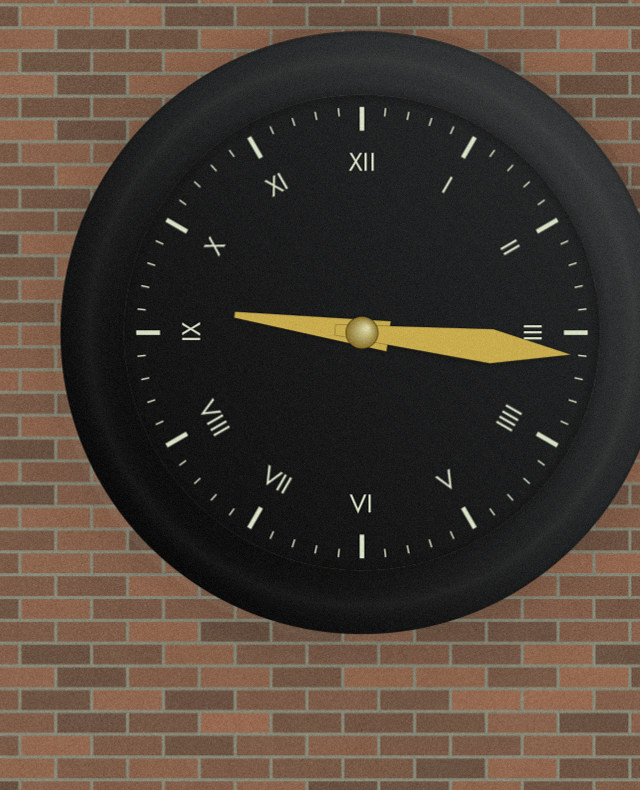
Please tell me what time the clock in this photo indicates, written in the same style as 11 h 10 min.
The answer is 9 h 16 min
